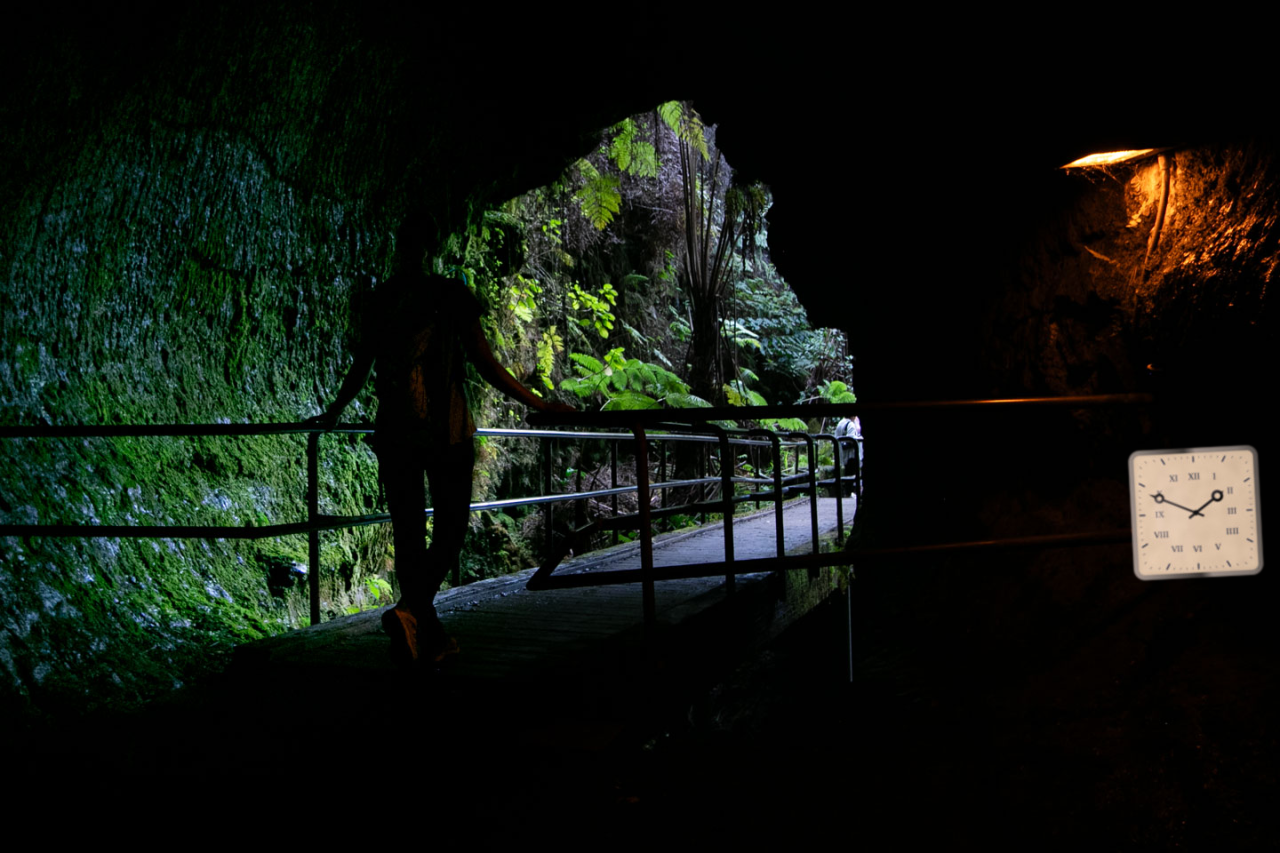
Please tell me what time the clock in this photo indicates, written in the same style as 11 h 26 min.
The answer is 1 h 49 min
